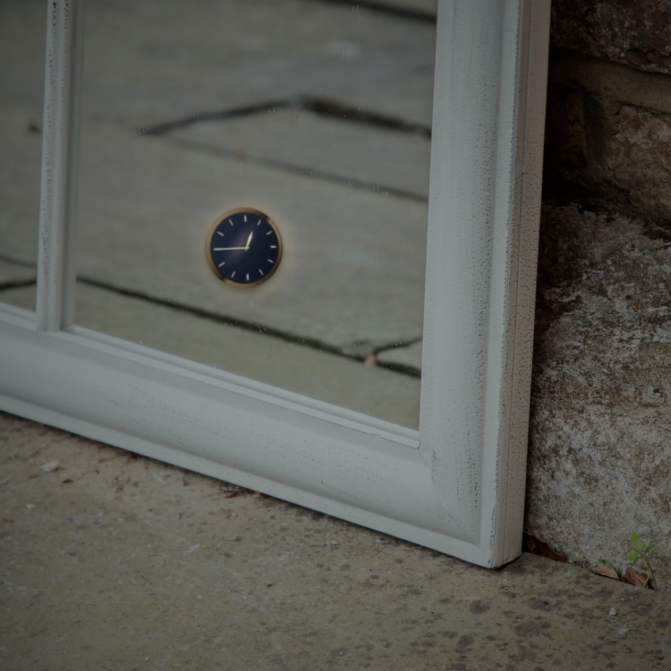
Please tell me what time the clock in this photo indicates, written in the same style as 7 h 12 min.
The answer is 12 h 45 min
